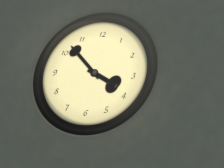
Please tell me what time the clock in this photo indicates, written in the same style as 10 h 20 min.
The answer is 3 h 52 min
